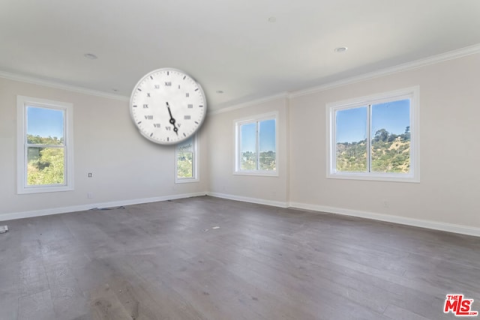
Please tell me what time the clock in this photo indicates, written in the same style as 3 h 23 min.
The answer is 5 h 27 min
